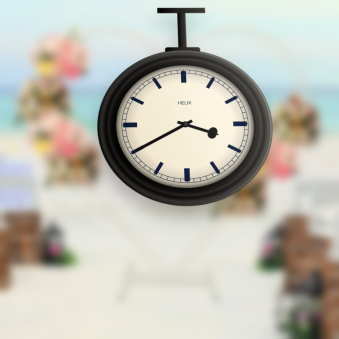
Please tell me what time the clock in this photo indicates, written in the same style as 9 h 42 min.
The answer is 3 h 40 min
